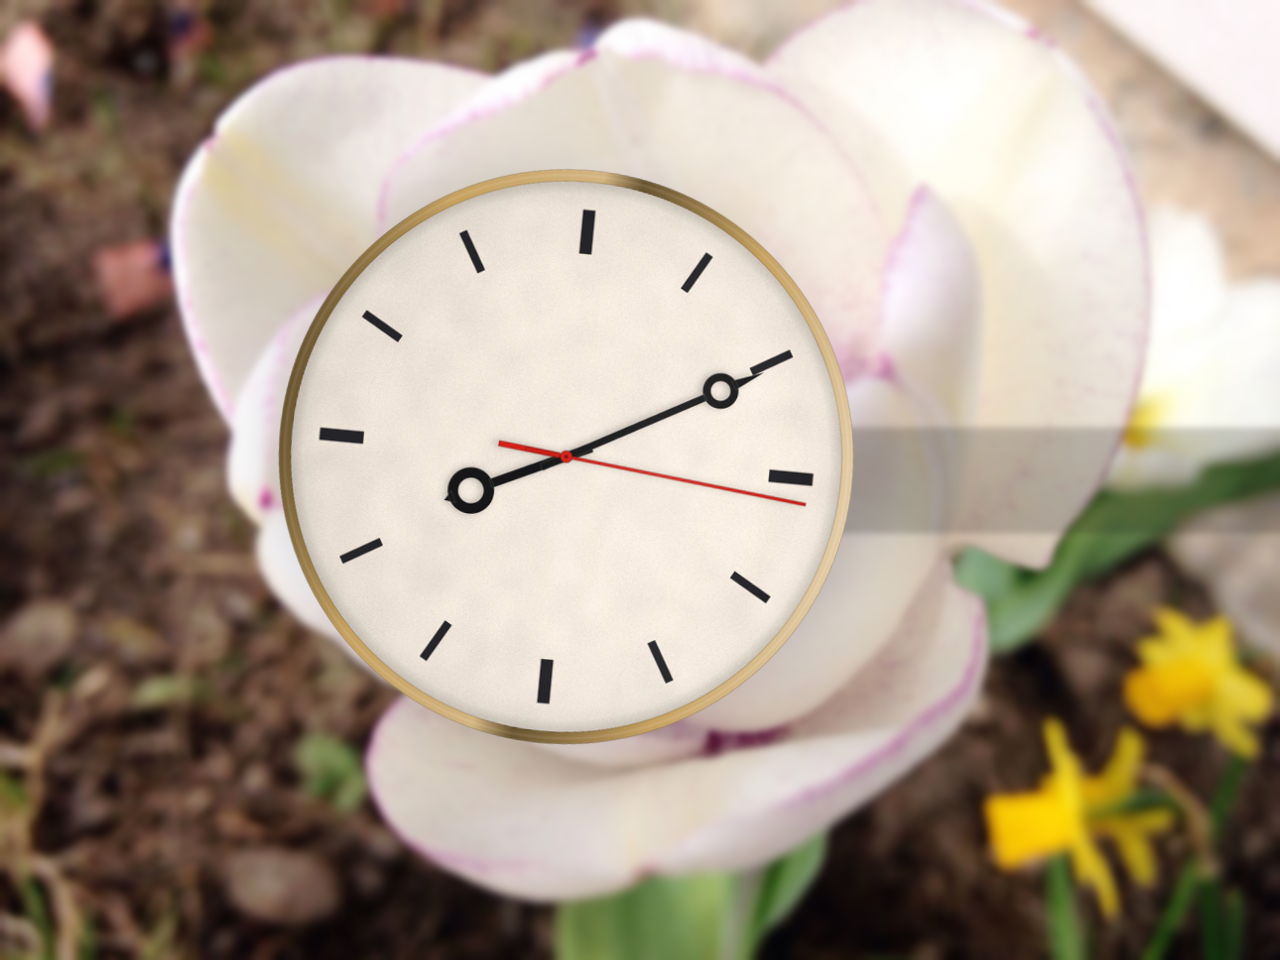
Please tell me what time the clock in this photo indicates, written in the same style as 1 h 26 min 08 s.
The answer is 8 h 10 min 16 s
